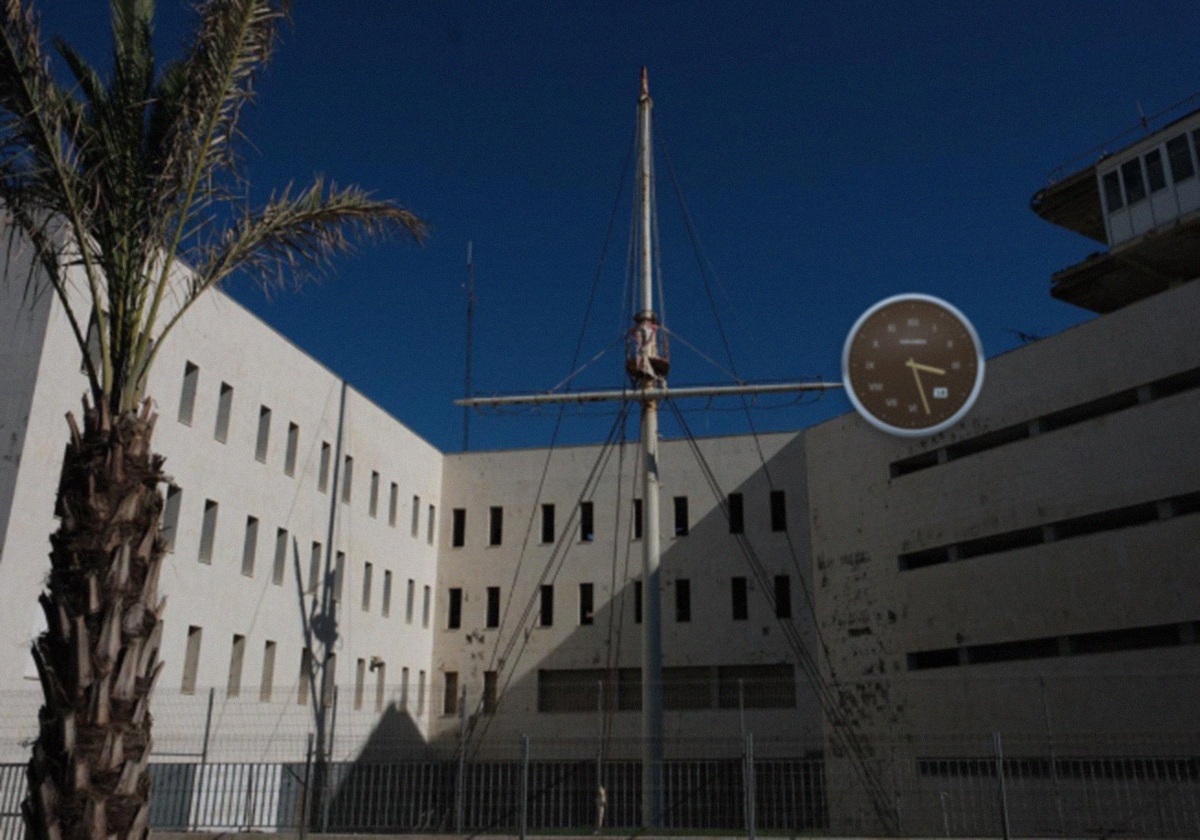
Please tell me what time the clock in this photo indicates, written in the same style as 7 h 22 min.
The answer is 3 h 27 min
